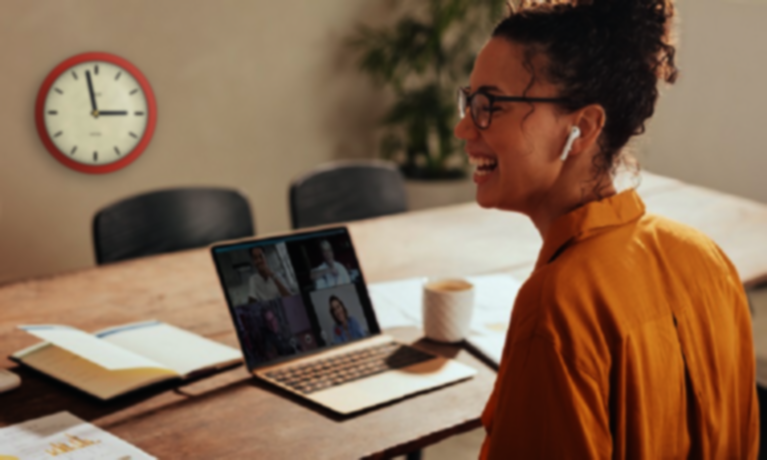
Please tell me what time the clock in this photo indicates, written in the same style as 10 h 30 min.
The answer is 2 h 58 min
